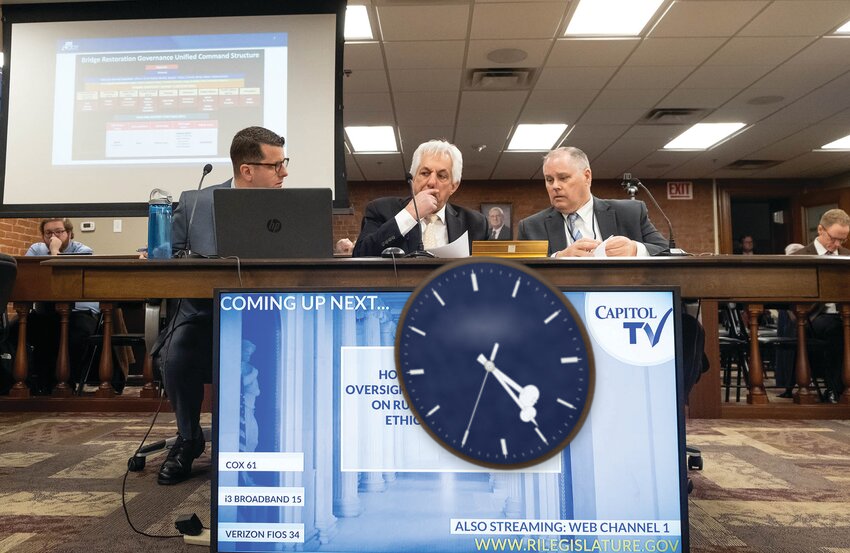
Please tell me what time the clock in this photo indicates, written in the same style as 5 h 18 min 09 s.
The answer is 4 h 24 min 35 s
